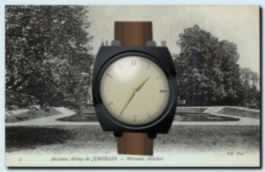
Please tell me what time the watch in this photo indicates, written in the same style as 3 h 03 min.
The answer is 1 h 35 min
